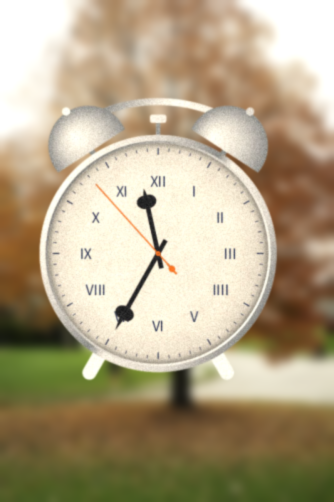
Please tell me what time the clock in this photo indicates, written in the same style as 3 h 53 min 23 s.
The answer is 11 h 34 min 53 s
